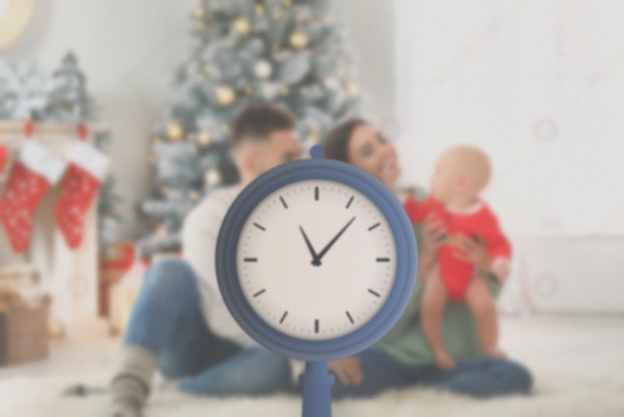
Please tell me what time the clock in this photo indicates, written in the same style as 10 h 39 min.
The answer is 11 h 07 min
